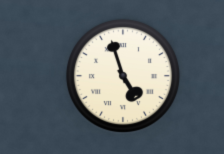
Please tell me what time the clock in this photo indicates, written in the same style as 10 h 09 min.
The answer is 4 h 57 min
